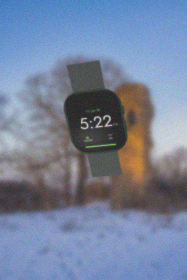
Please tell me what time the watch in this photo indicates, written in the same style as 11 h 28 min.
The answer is 5 h 22 min
